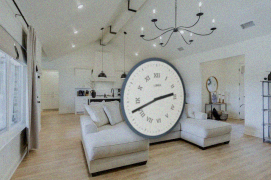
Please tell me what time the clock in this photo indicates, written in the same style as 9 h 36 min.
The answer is 2 h 42 min
